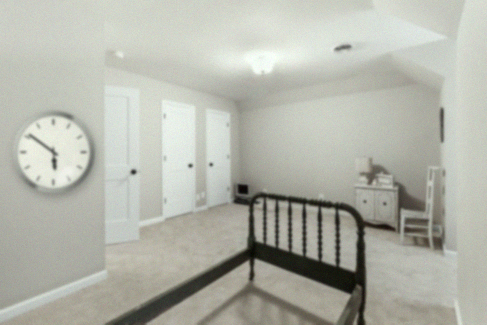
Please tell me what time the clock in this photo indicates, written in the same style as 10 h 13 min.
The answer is 5 h 51 min
